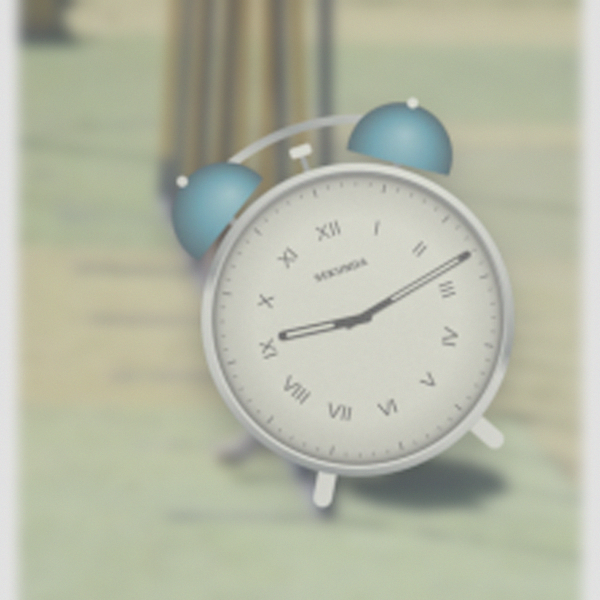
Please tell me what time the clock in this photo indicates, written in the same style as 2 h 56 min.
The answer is 9 h 13 min
